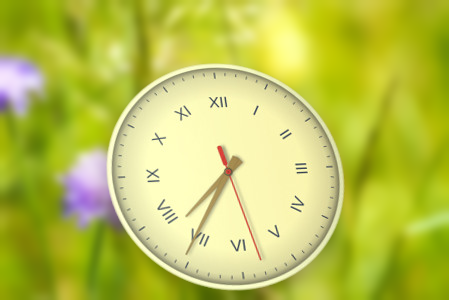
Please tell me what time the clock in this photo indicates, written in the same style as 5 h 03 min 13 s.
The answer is 7 h 35 min 28 s
